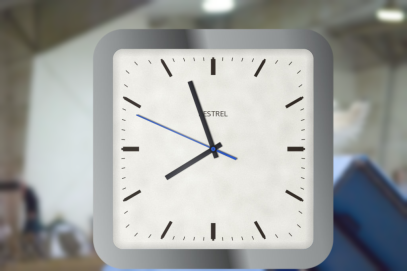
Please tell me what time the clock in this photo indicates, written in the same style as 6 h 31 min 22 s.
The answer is 7 h 56 min 49 s
